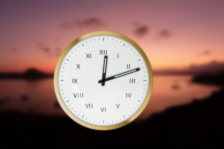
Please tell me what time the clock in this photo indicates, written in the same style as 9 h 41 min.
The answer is 12 h 12 min
